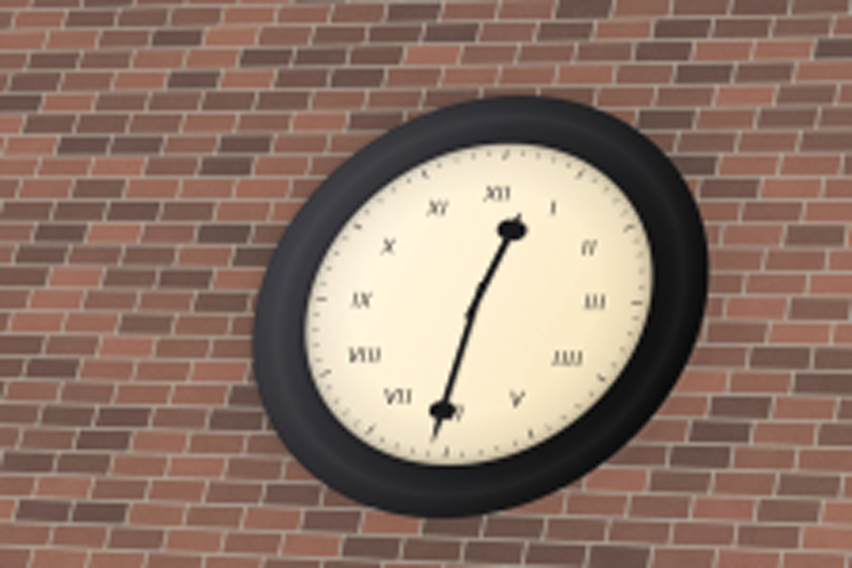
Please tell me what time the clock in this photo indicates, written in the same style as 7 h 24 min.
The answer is 12 h 31 min
